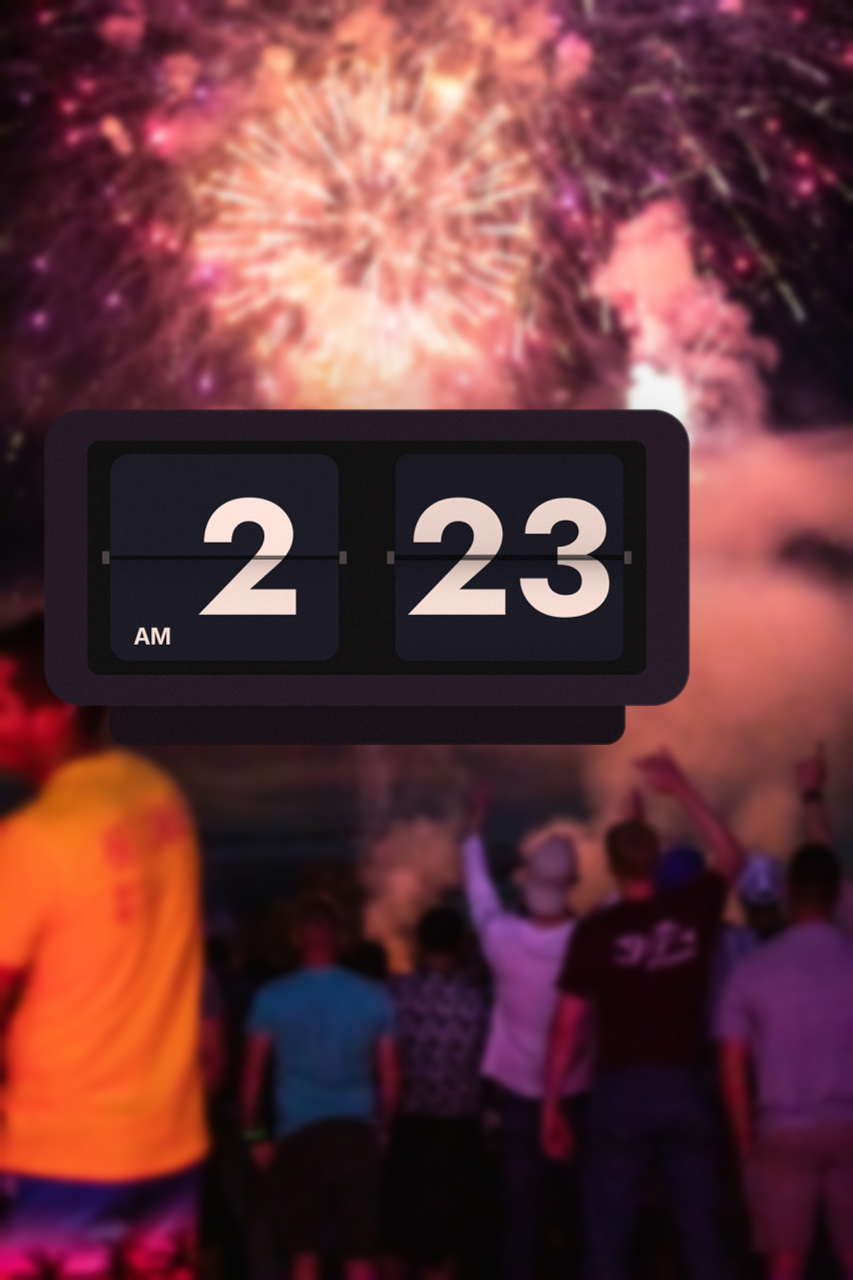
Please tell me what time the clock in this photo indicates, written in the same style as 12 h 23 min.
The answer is 2 h 23 min
